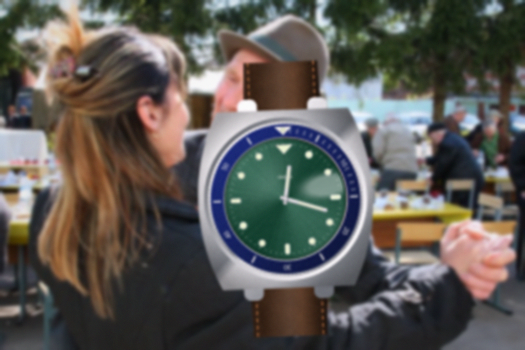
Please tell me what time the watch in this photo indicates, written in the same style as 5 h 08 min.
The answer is 12 h 18 min
